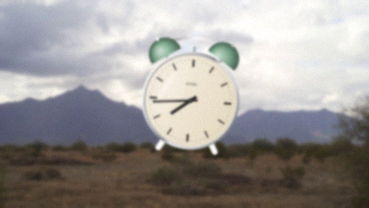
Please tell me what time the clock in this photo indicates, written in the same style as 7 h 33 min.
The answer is 7 h 44 min
